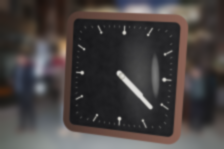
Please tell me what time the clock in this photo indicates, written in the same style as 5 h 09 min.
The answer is 4 h 22 min
